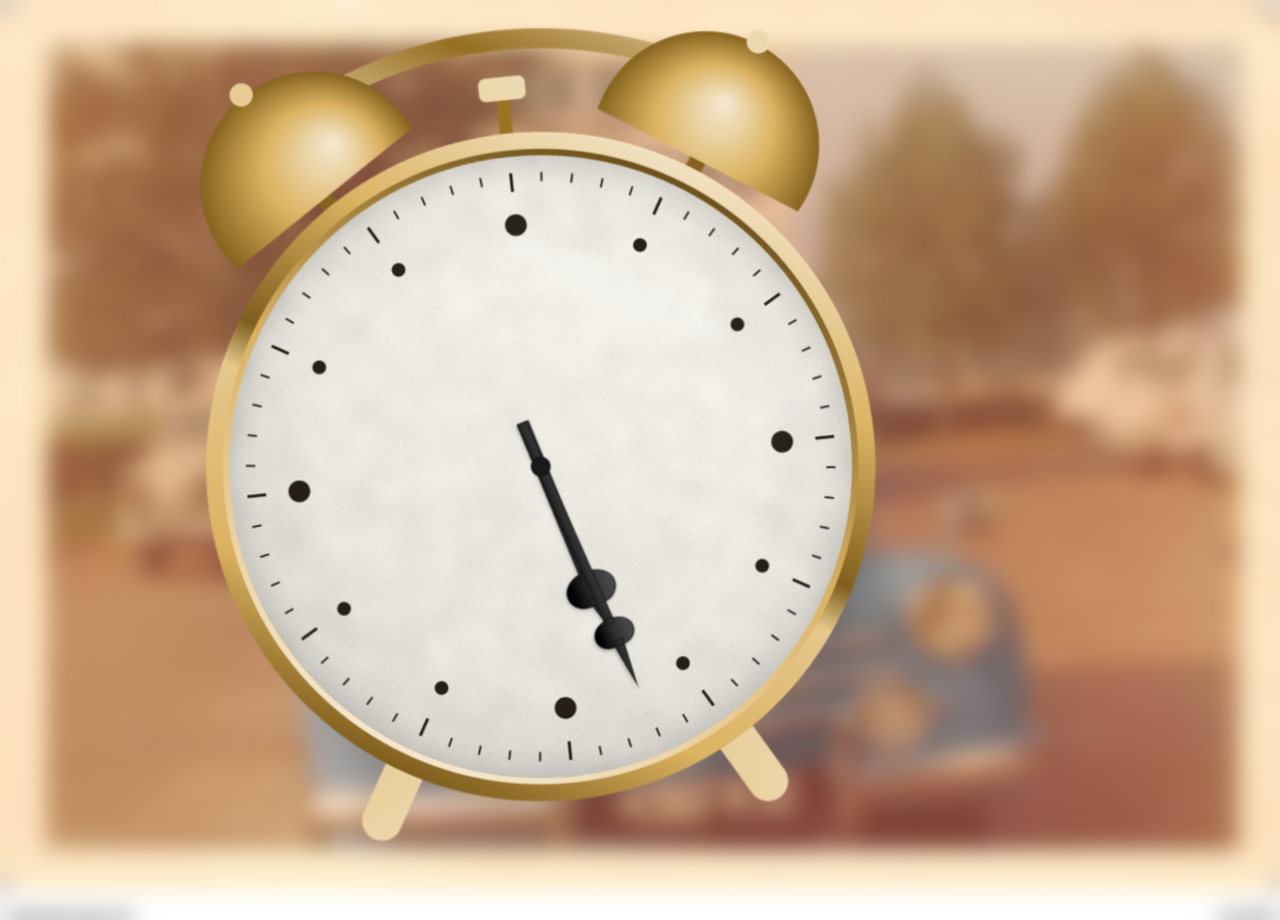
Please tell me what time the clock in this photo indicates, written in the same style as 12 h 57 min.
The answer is 5 h 27 min
